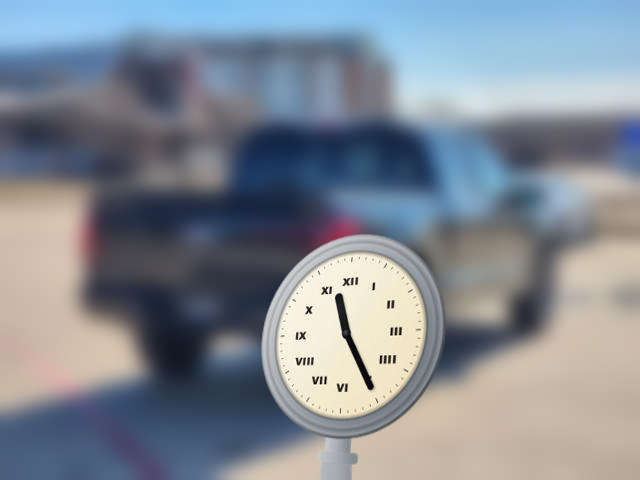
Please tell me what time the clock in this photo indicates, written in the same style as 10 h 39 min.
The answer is 11 h 25 min
